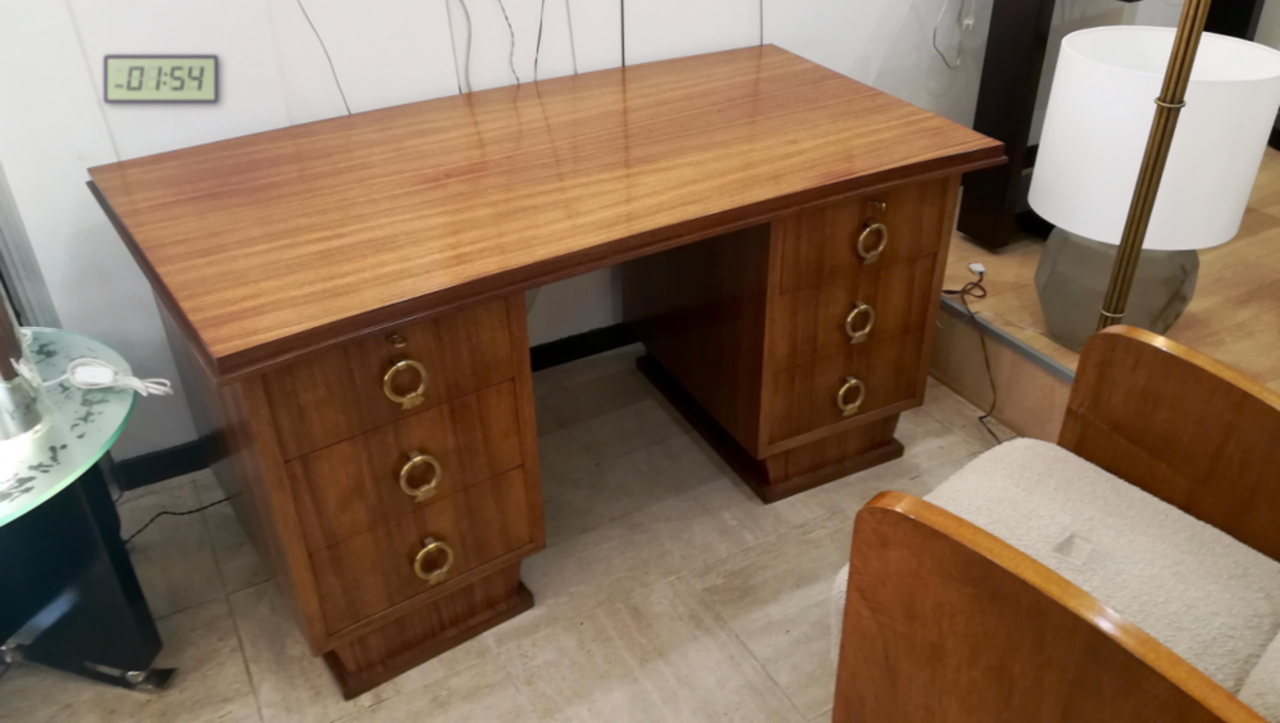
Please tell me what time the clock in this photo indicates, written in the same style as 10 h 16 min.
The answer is 1 h 54 min
